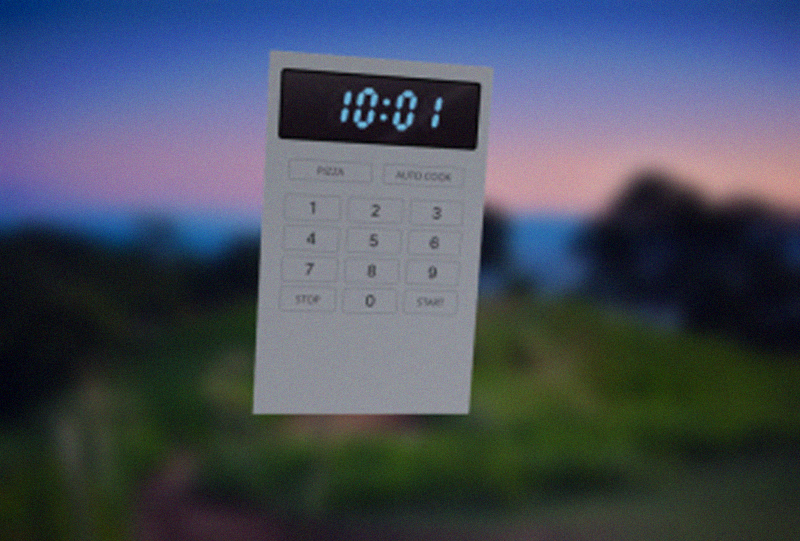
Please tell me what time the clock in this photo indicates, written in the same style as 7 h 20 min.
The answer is 10 h 01 min
